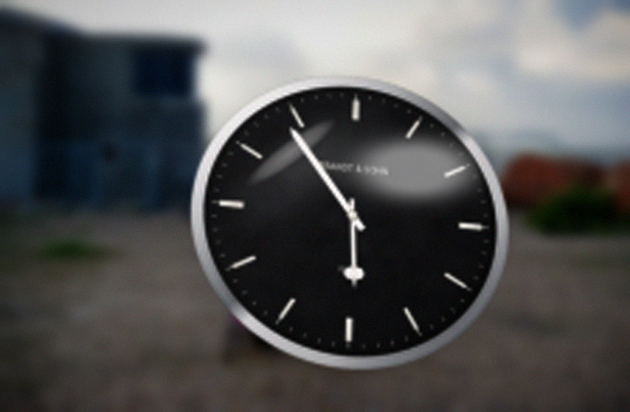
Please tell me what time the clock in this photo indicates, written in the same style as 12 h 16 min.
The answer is 5 h 54 min
